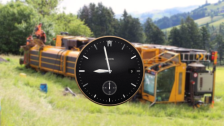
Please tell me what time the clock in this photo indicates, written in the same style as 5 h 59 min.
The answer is 8 h 58 min
